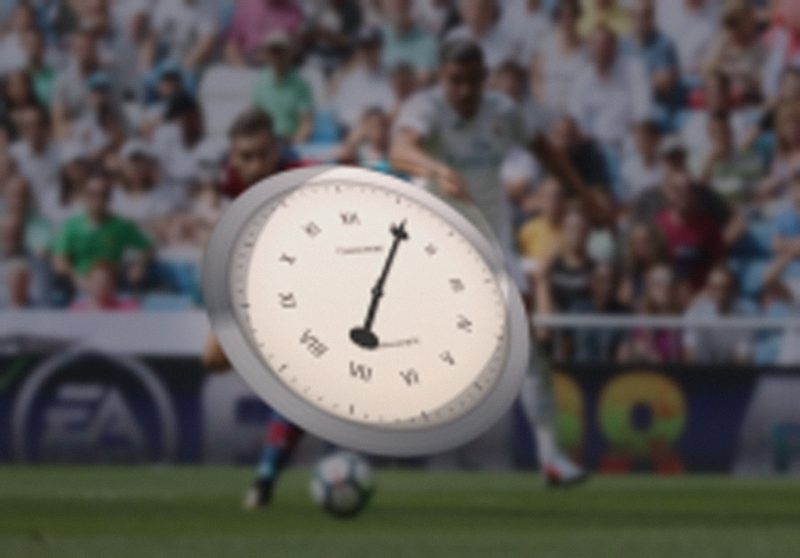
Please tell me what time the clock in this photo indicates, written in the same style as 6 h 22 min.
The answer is 7 h 06 min
